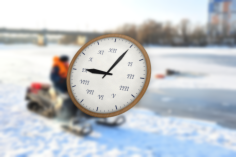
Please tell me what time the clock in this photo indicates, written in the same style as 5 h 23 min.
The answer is 9 h 05 min
